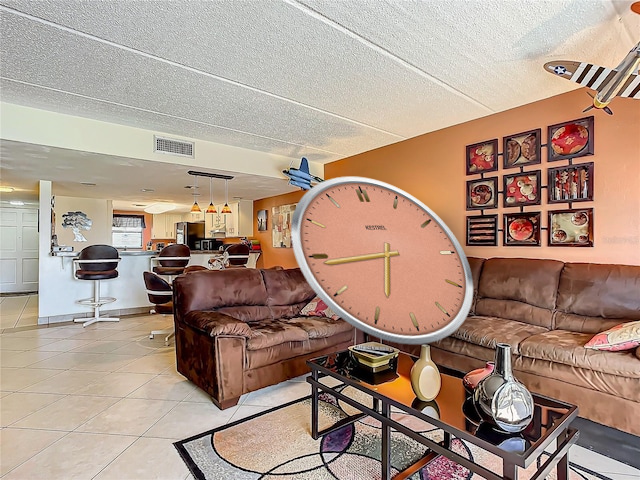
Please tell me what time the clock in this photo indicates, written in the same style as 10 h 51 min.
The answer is 6 h 44 min
